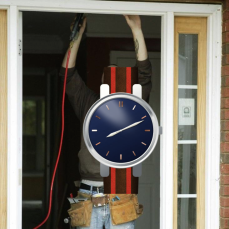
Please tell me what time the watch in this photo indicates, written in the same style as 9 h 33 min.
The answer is 8 h 11 min
